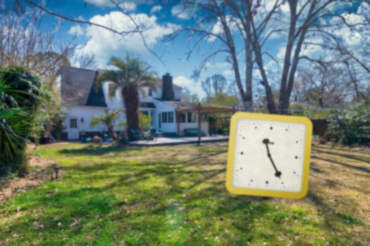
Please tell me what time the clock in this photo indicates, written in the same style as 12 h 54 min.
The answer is 11 h 25 min
